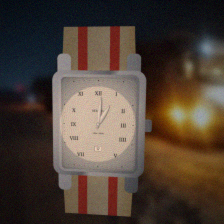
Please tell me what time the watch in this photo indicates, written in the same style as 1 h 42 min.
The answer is 1 h 01 min
